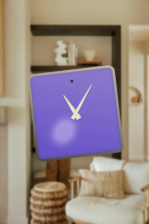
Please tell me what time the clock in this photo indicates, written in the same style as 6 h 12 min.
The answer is 11 h 06 min
